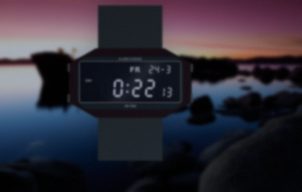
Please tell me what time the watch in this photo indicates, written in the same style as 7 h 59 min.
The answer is 0 h 22 min
